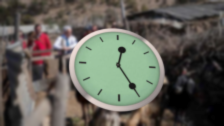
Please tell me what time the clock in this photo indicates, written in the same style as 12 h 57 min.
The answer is 12 h 25 min
